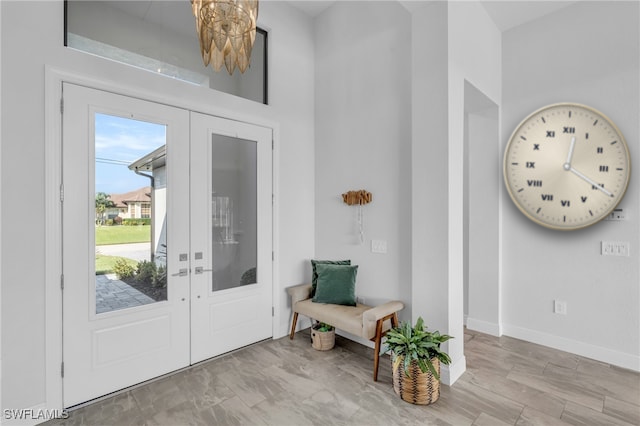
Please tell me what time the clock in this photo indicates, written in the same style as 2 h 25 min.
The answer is 12 h 20 min
